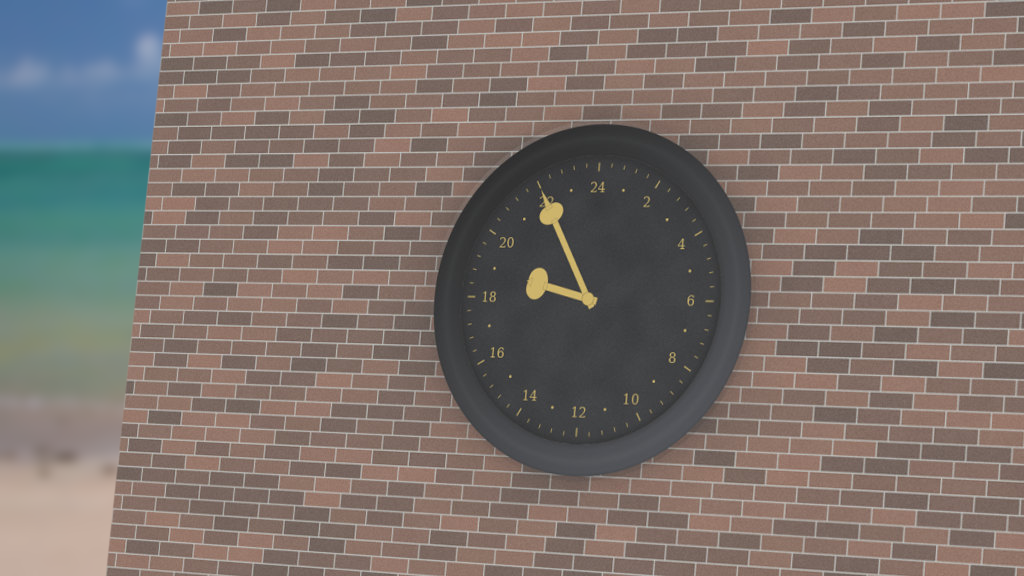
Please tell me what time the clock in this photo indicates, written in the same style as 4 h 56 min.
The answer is 18 h 55 min
